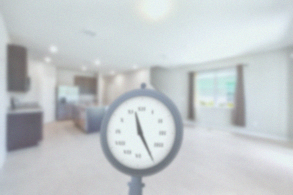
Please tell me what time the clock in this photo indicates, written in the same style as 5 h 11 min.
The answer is 11 h 25 min
